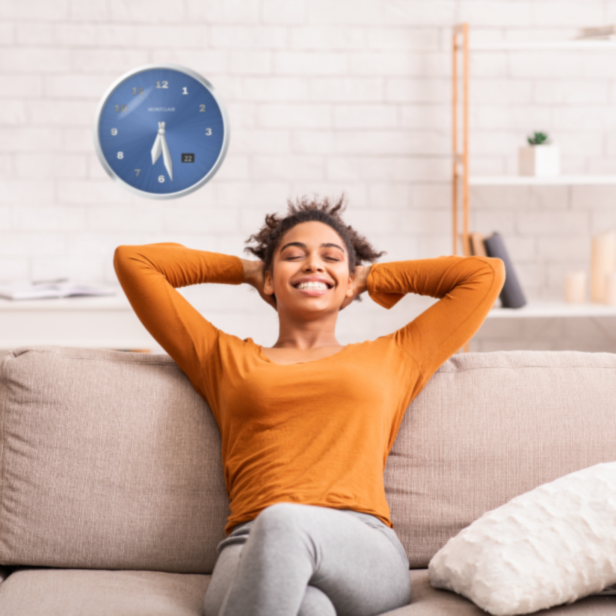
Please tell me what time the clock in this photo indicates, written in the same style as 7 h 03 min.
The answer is 6 h 28 min
